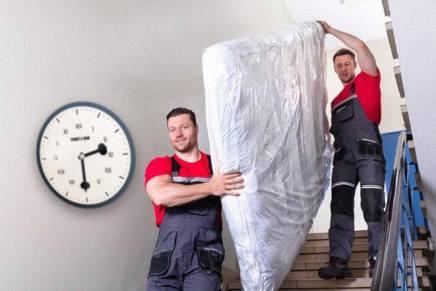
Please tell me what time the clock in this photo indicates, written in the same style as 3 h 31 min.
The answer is 2 h 30 min
